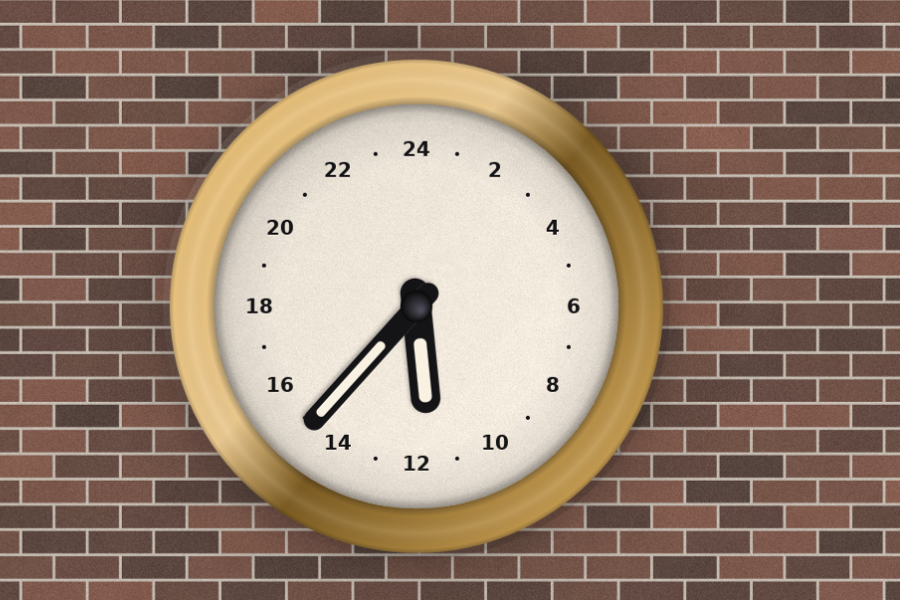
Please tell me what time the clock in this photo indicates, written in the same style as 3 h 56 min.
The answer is 11 h 37 min
